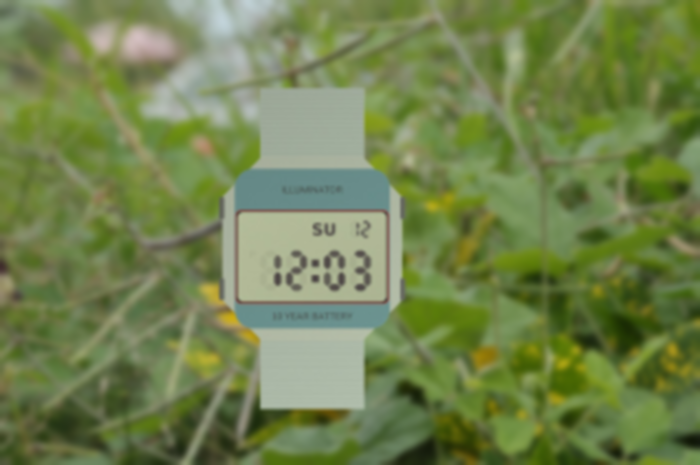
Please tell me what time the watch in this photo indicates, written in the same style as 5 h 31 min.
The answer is 12 h 03 min
